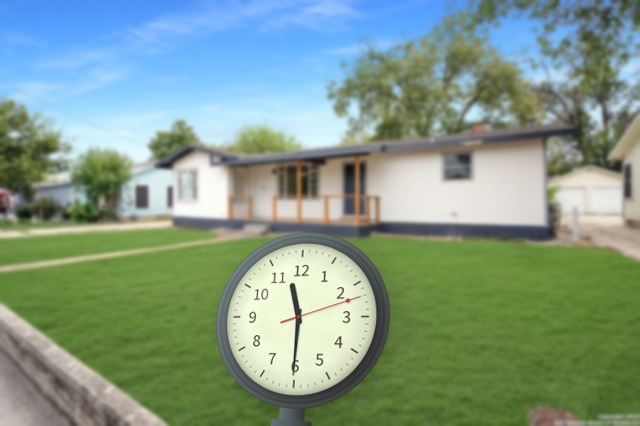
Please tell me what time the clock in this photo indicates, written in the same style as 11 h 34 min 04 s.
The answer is 11 h 30 min 12 s
